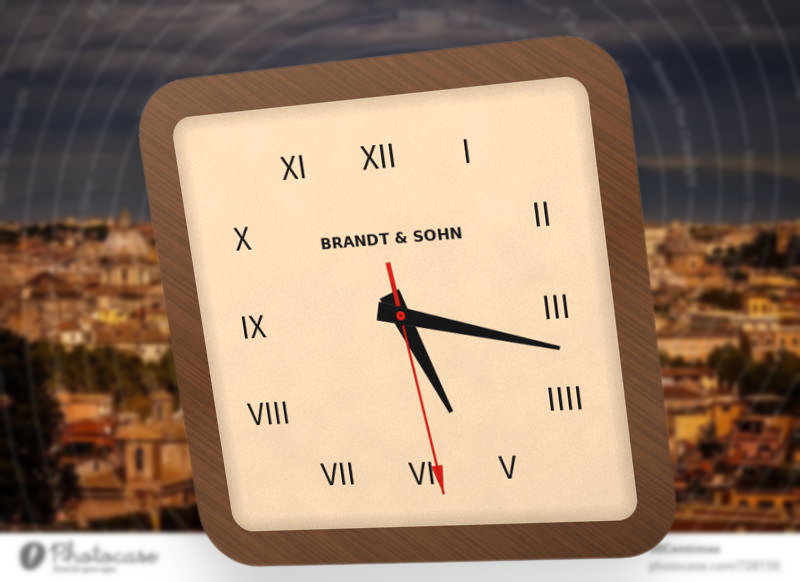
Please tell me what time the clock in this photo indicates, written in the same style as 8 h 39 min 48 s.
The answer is 5 h 17 min 29 s
